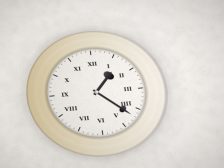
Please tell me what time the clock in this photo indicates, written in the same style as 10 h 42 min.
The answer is 1 h 22 min
